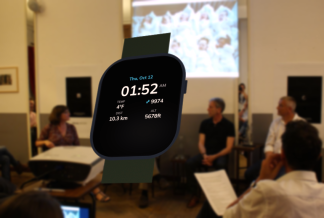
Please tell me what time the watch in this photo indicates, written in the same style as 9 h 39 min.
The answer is 1 h 52 min
